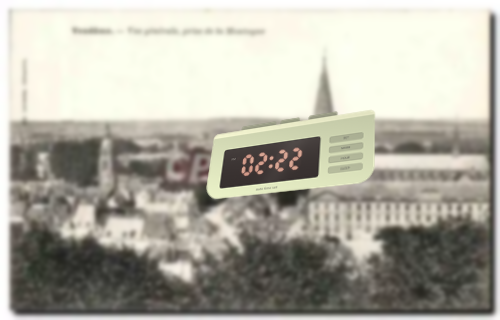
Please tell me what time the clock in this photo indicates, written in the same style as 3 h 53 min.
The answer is 2 h 22 min
